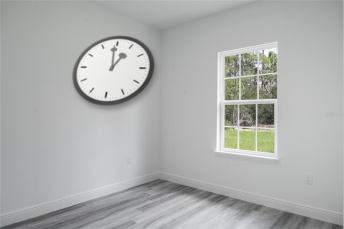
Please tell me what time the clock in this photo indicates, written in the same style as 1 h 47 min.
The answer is 12 h 59 min
